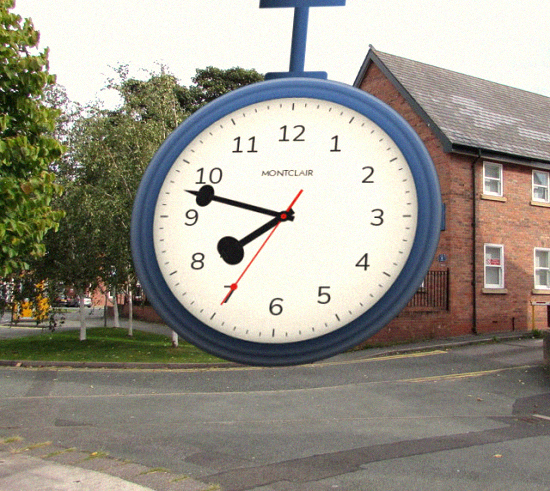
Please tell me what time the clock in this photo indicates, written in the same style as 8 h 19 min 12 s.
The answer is 7 h 47 min 35 s
